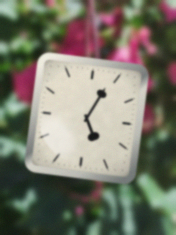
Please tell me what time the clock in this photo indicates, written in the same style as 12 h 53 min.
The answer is 5 h 04 min
